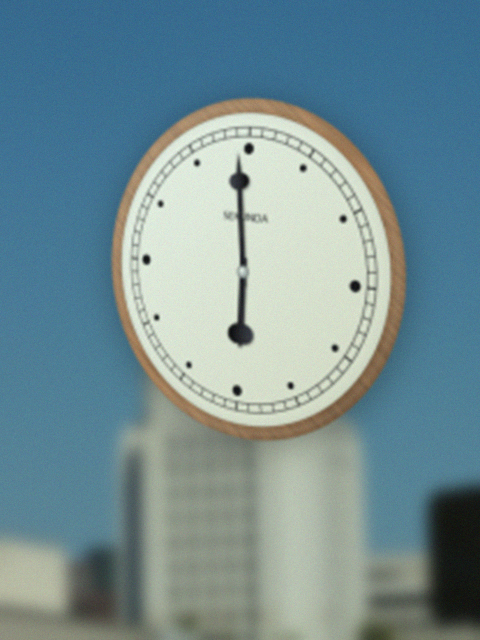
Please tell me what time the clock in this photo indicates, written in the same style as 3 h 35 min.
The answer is 5 h 59 min
